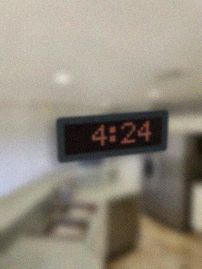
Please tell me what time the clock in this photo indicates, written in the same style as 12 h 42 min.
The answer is 4 h 24 min
